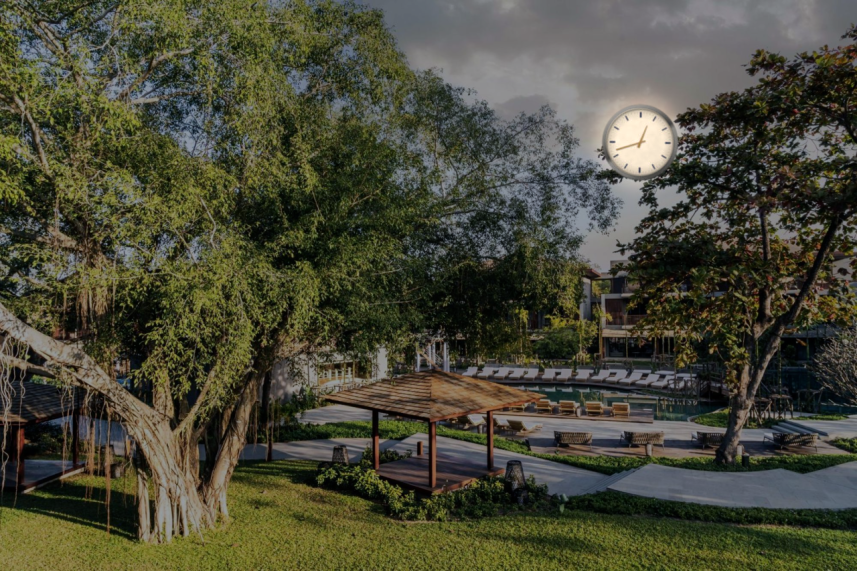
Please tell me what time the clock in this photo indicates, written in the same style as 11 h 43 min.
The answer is 12 h 42 min
